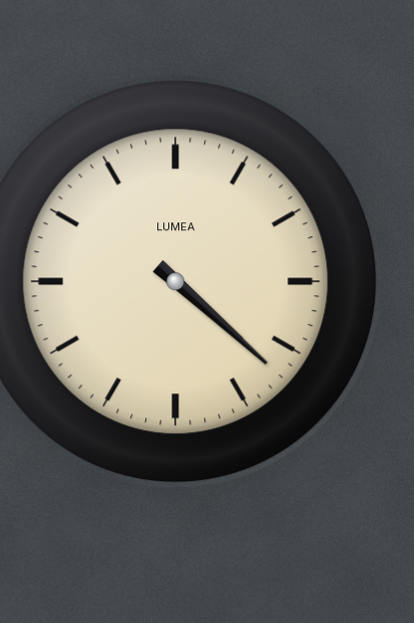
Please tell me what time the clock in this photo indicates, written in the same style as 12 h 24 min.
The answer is 4 h 22 min
